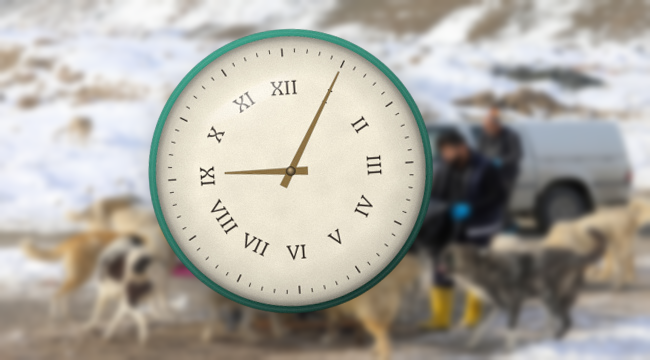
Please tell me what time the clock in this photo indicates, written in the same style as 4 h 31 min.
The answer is 9 h 05 min
